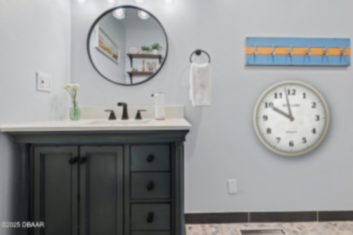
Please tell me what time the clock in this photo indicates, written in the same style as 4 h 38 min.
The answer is 9 h 58 min
